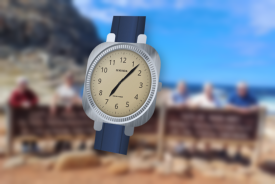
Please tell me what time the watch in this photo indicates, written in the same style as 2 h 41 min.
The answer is 7 h 07 min
